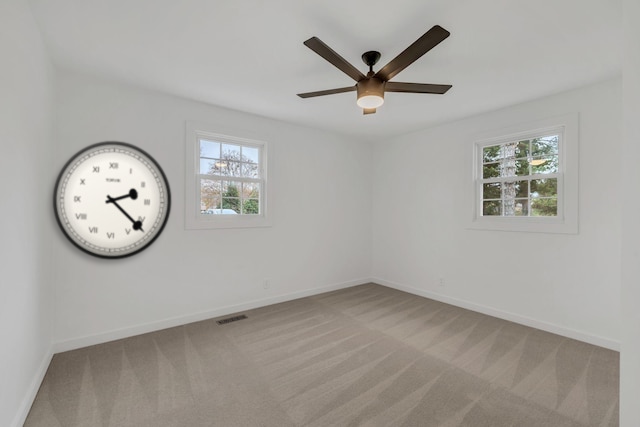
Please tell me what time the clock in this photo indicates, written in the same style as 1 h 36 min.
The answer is 2 h 22 min
